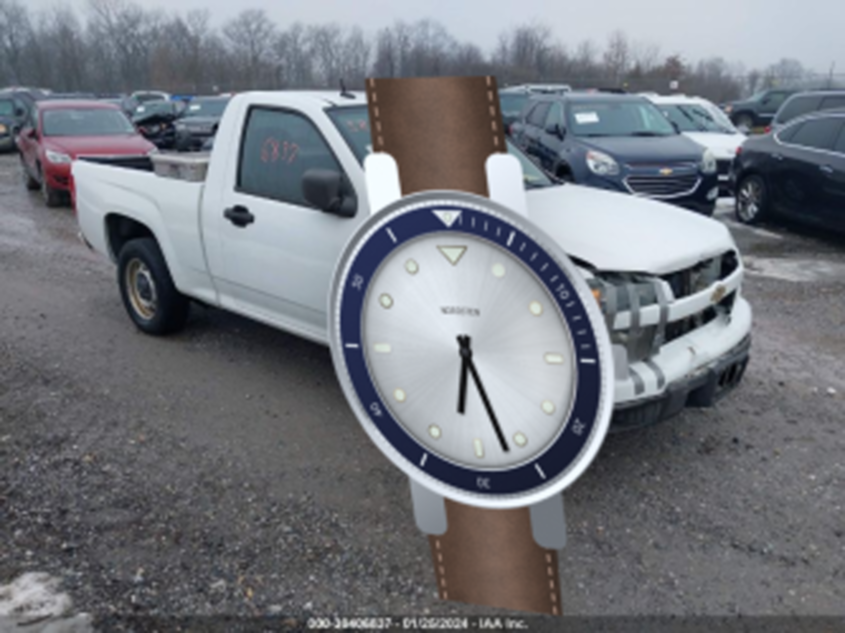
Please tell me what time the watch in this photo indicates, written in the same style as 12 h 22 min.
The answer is 6 h 27 min
